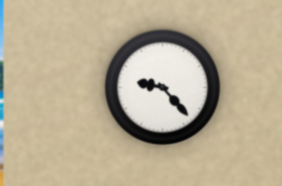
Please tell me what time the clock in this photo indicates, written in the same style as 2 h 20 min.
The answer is 9 h 23 min
